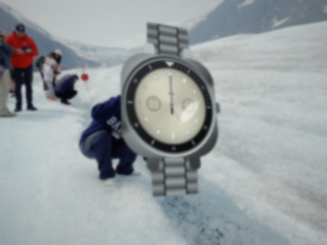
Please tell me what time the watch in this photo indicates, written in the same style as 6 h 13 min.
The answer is 5 h 00 min
